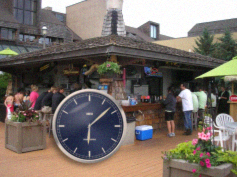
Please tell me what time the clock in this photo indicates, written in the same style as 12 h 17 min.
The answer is 6 h 08 min
